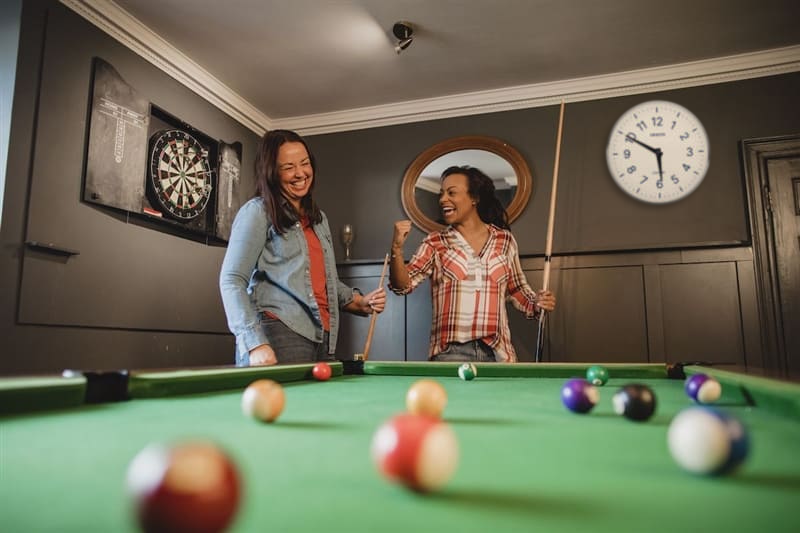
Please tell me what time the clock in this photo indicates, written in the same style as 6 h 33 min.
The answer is 5 h 50 min
